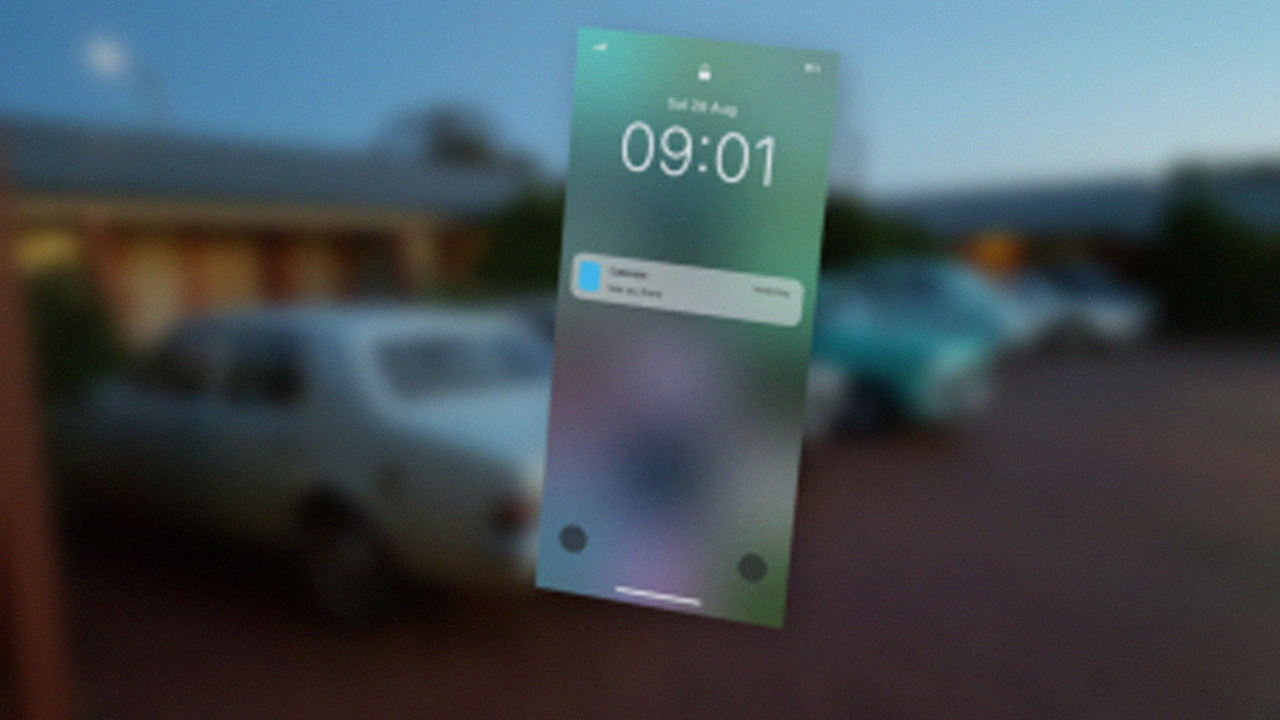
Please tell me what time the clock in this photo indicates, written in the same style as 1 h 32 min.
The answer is 9 h 01 min
